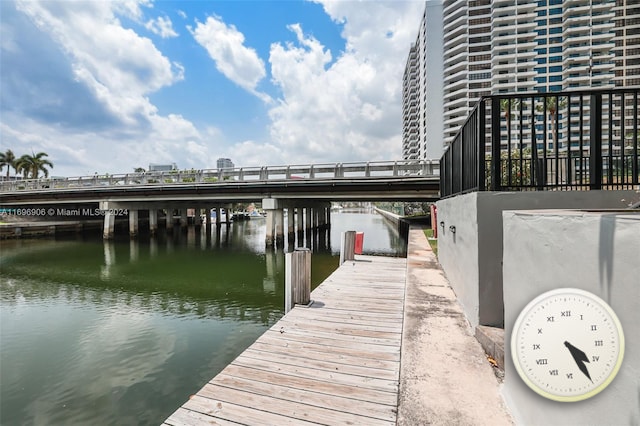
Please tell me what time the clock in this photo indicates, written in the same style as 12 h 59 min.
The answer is 4 h 25 min
